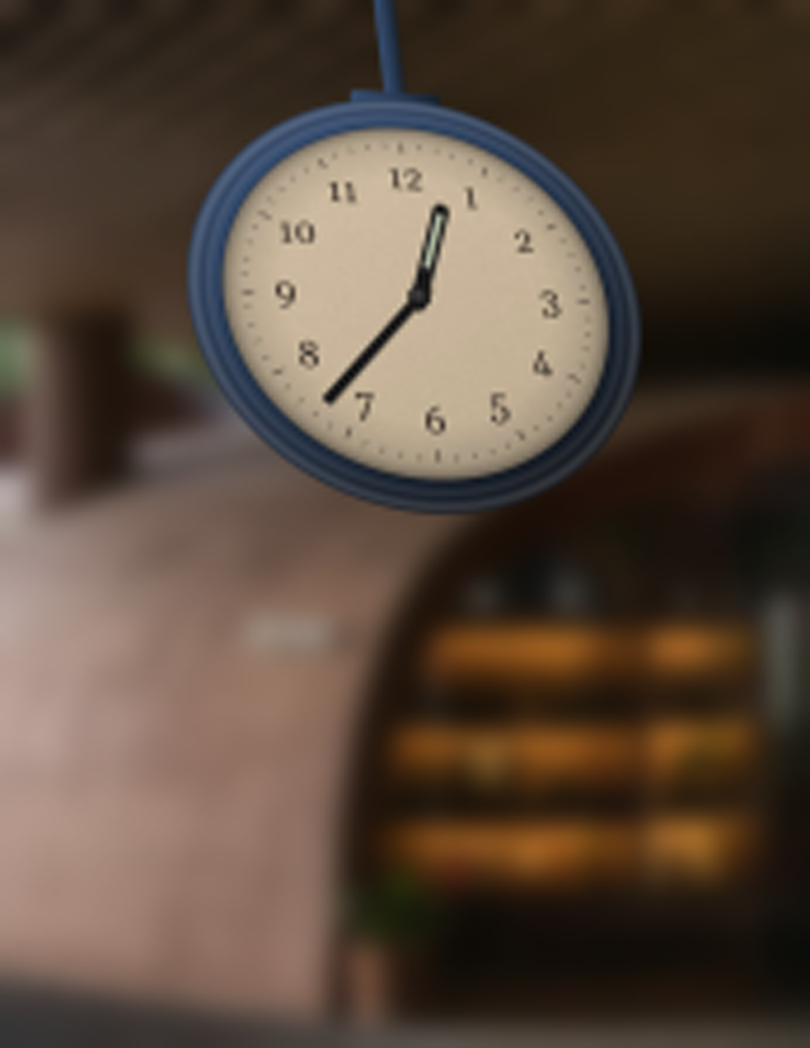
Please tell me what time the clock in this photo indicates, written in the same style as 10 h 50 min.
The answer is 12 h 37 min
